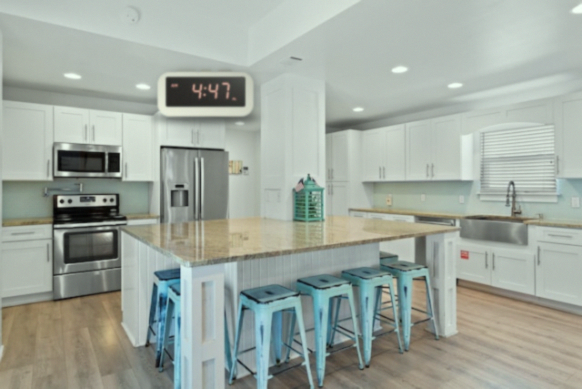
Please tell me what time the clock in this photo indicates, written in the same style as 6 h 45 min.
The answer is 4 h 47 min
